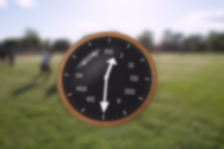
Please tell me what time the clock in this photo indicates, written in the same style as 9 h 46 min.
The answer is 12 h 30 min
